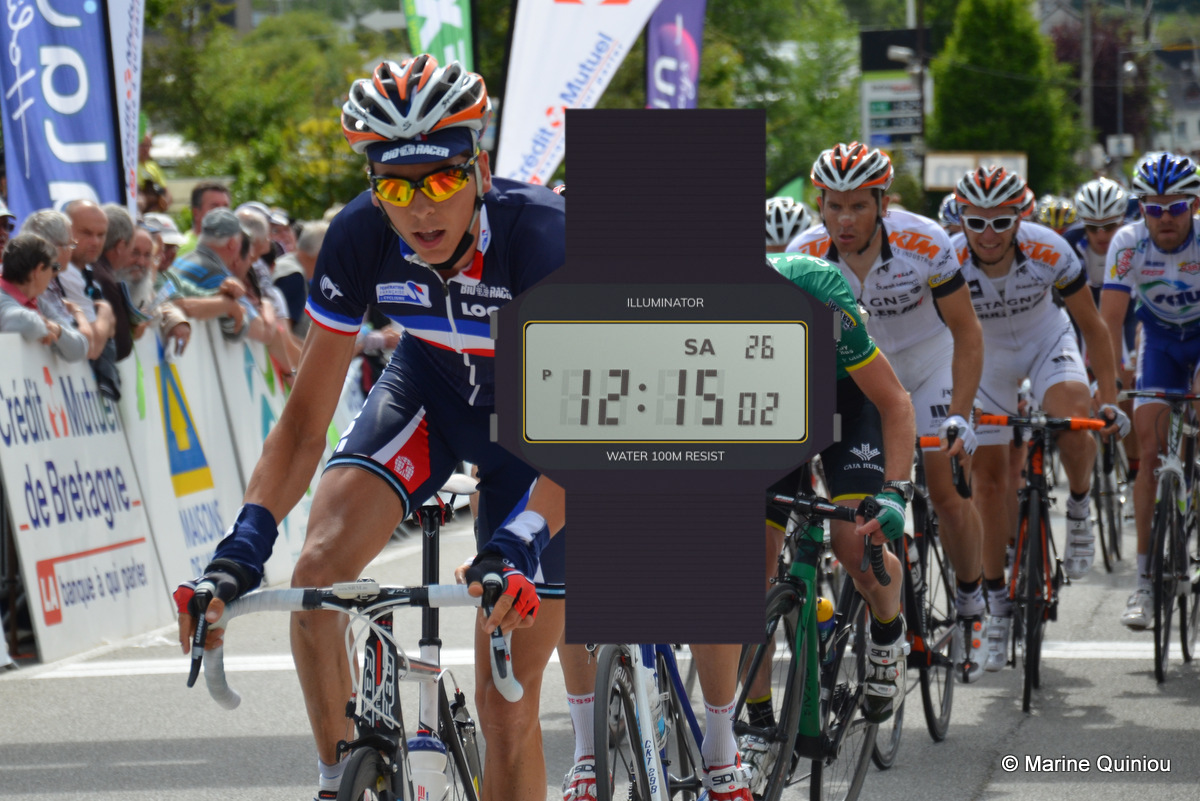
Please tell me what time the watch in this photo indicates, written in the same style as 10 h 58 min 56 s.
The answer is 12 h 15 min 02 s
